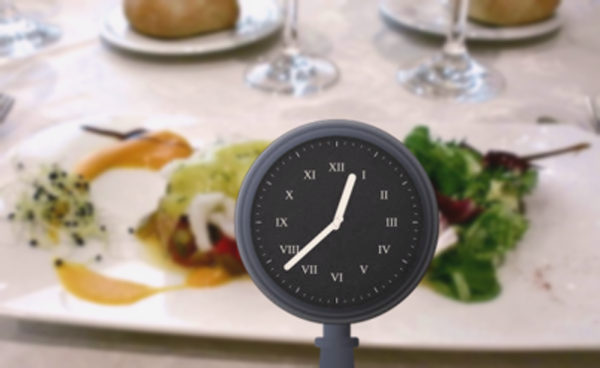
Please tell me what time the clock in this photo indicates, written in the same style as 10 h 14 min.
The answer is 12 h 38 min
